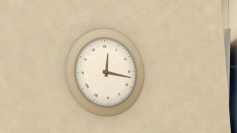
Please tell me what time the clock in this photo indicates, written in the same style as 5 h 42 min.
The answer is 12 h 17 min
